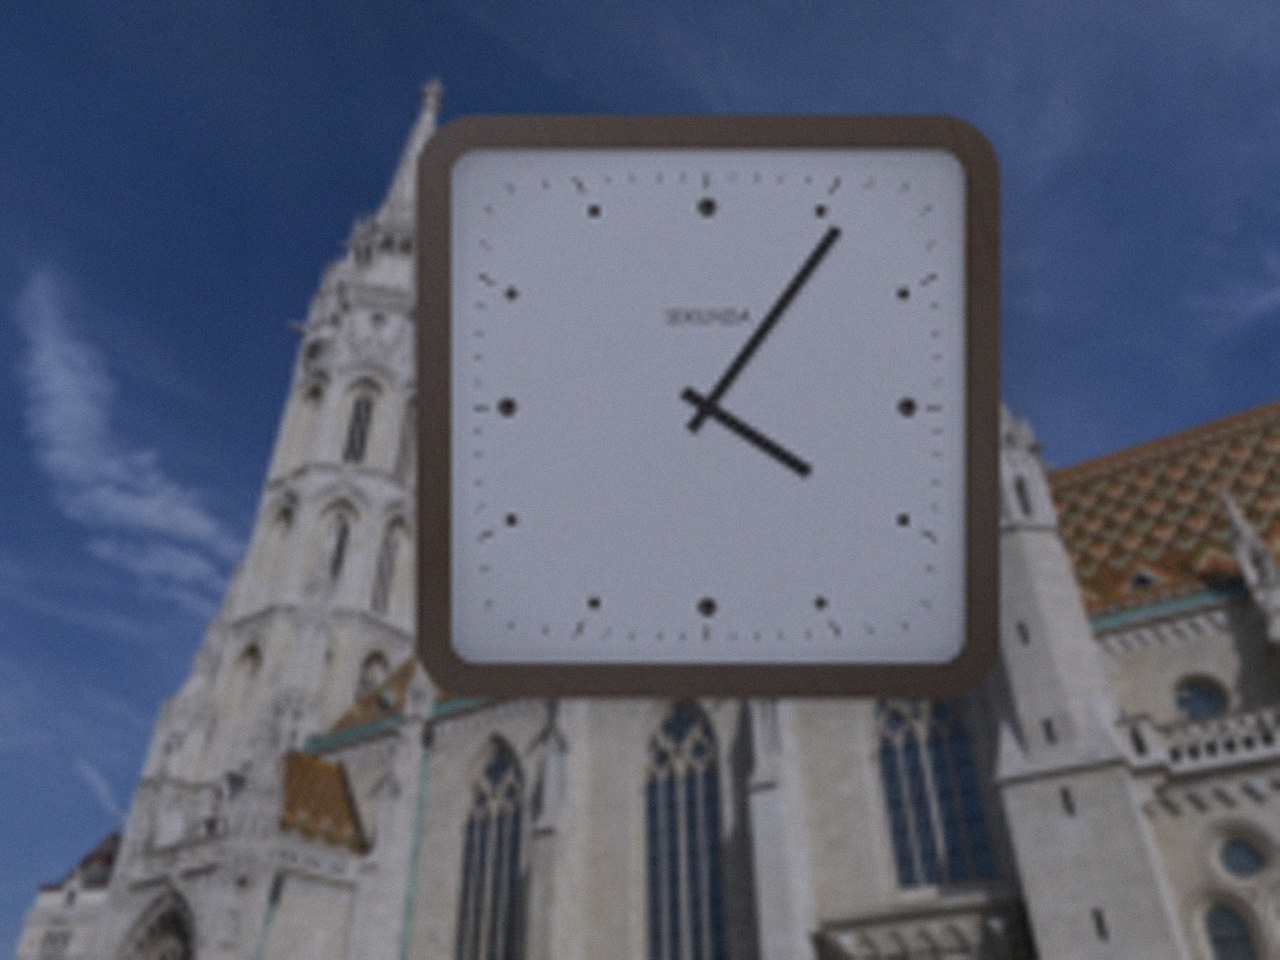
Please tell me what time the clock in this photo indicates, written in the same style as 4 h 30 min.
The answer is 4 h 06 min
